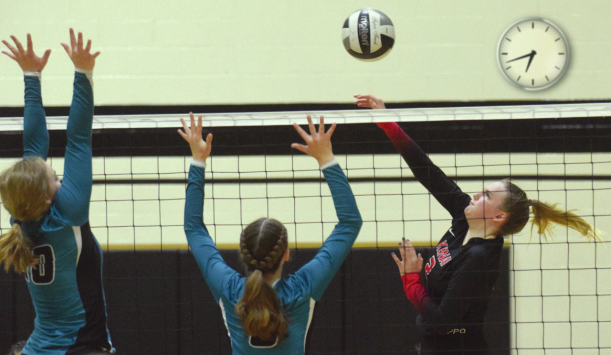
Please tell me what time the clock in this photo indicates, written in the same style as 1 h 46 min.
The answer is 6 h 42 min
